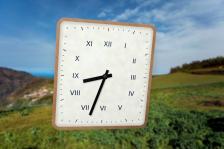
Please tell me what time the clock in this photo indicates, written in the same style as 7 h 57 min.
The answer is 8 h 33 min
